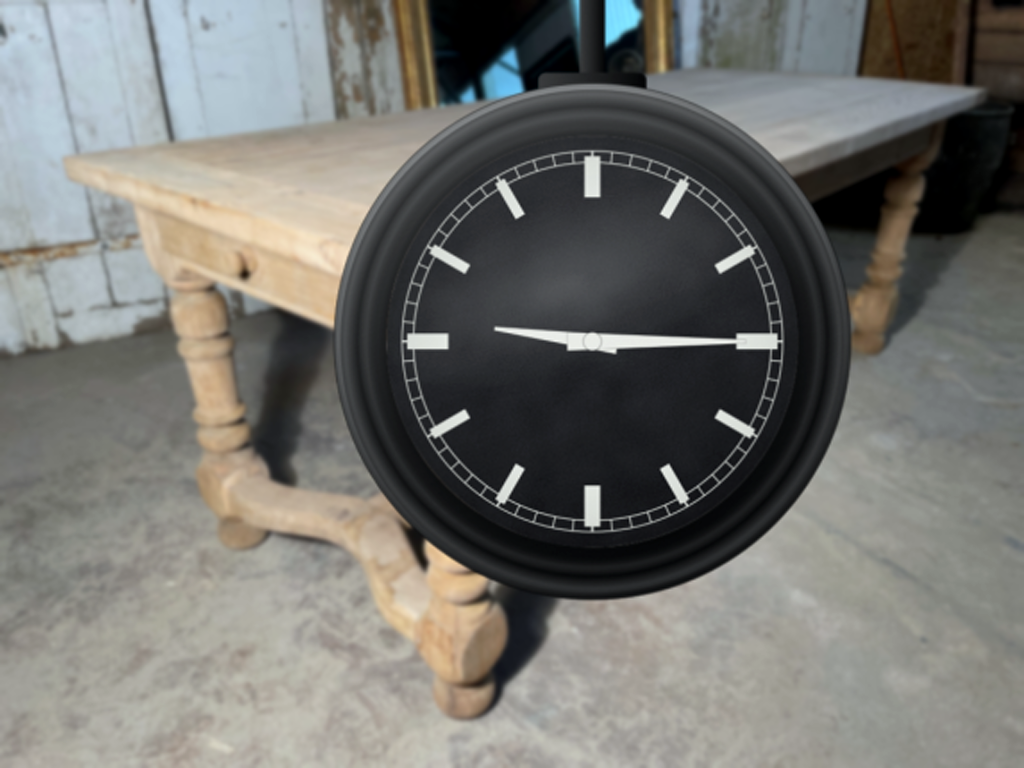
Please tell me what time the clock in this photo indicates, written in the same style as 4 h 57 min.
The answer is 9 h 15 min
